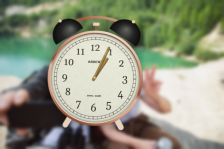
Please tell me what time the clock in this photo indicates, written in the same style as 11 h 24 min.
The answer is 1 h 04 min
